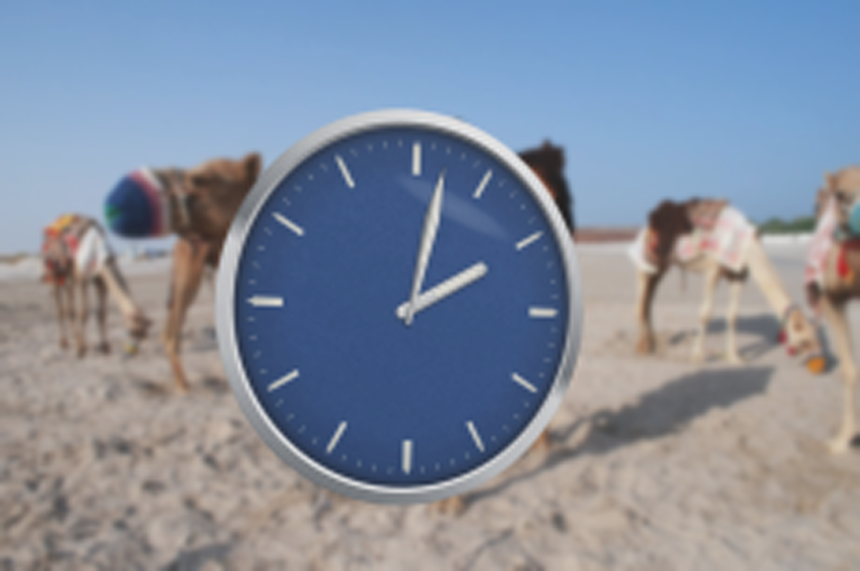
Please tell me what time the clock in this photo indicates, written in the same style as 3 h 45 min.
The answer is 2 h 02 min
